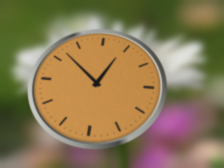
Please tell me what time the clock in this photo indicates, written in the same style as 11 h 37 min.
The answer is 12 h 52 min
